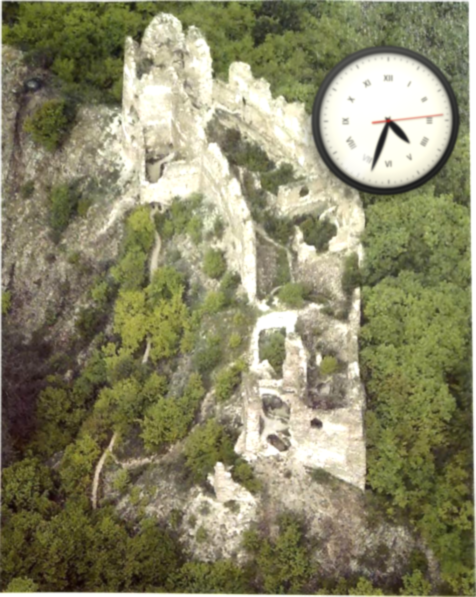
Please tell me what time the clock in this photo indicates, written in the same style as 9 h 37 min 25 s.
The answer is 4 h 33 min 14 s
